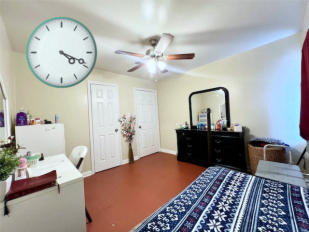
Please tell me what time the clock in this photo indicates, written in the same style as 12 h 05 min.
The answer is 4 h 19 min
